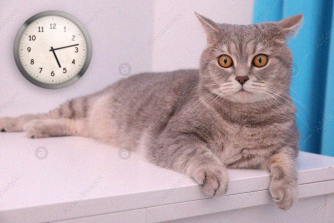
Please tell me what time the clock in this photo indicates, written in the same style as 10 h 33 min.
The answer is 5 h 13 min
